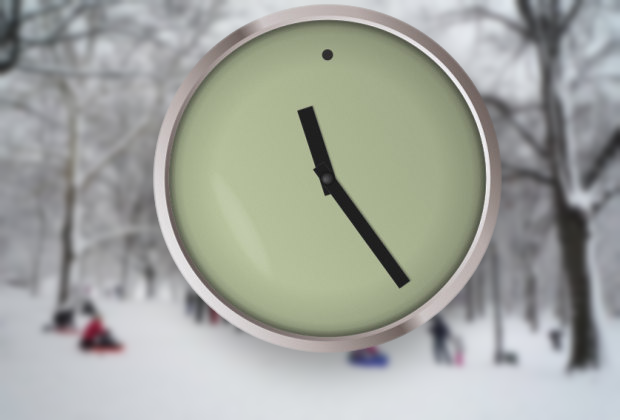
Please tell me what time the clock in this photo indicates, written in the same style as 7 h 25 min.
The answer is 11 h 24 min
